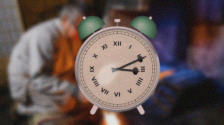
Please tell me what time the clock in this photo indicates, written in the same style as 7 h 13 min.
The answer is 3 h 11 min
